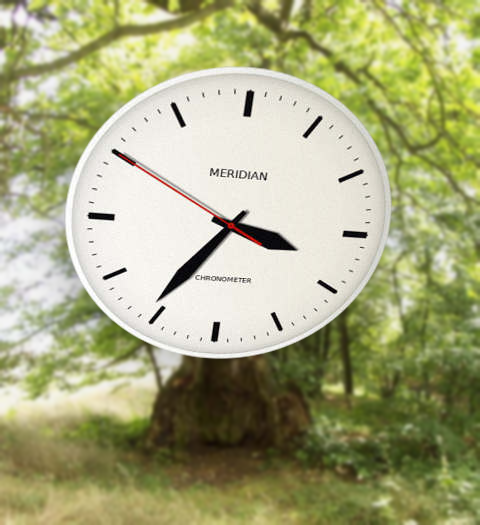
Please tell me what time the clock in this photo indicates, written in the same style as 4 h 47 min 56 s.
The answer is 3 h 35 min 50 s
